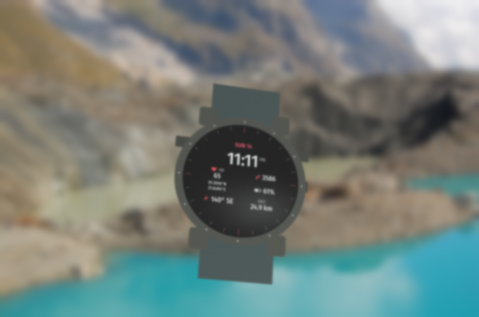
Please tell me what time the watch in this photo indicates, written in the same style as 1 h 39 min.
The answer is 11 h 11 min
